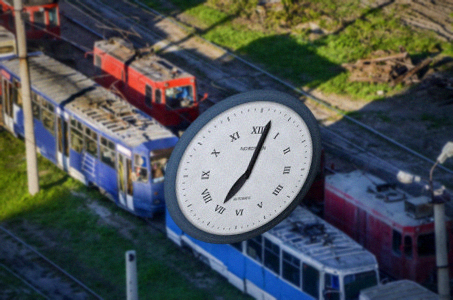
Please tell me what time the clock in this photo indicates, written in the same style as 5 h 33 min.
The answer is 7 h 02 min
